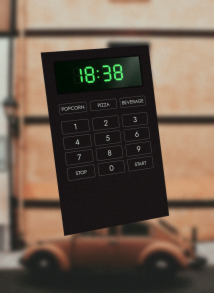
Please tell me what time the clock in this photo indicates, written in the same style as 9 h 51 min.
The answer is 18 h 38 min
